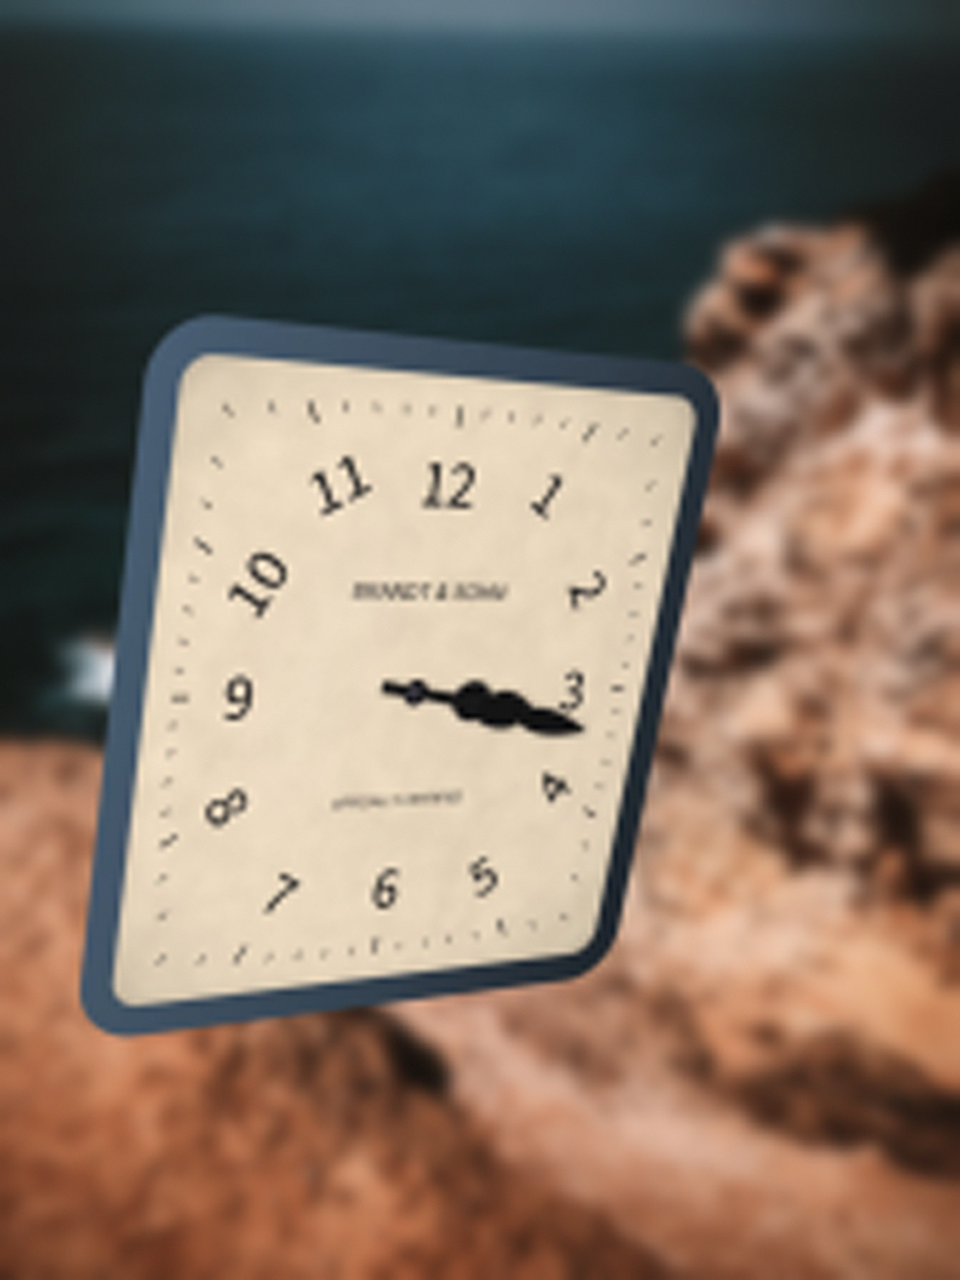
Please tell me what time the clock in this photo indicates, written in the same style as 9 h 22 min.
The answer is 3 h 17 min
